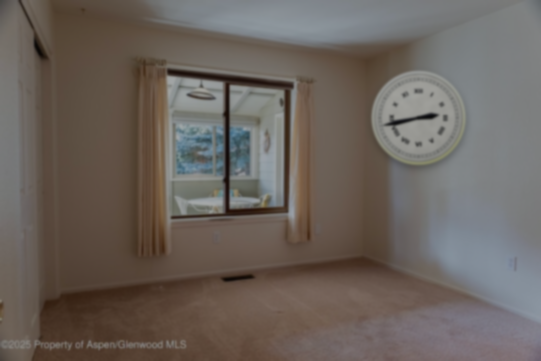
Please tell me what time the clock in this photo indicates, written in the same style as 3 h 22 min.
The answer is 2 h 43 min
